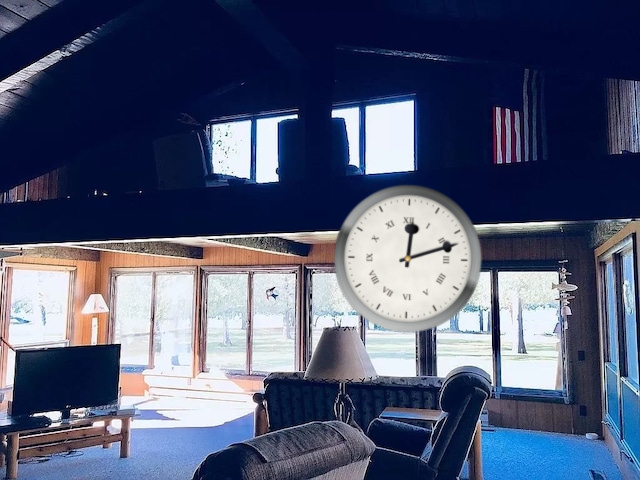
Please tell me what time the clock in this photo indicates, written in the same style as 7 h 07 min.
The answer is 12 h 12 min
